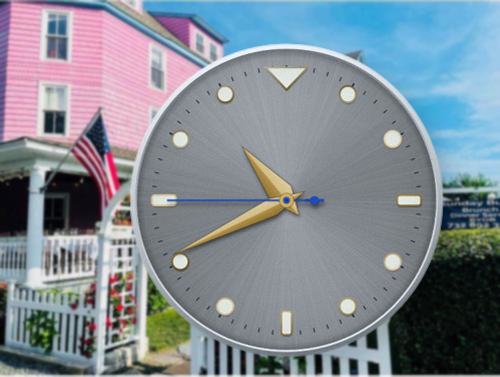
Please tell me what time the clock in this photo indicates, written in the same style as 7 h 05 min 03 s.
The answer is 10 h 40 min 45 s
